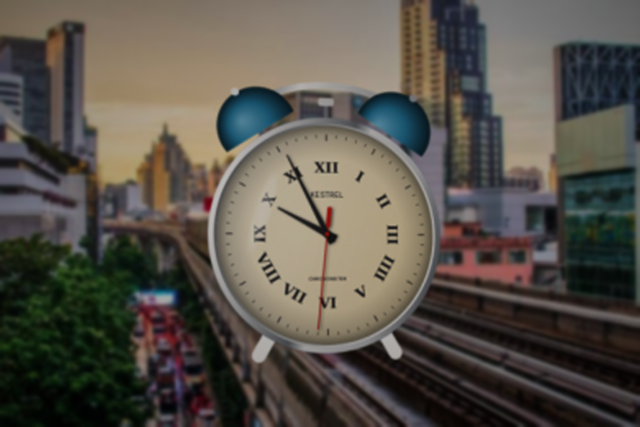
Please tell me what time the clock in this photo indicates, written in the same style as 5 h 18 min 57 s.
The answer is 9 h 55 min 31 s
